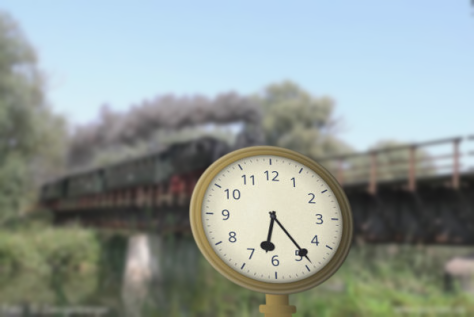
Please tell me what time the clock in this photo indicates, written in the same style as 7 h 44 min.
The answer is 6 h 24 min
